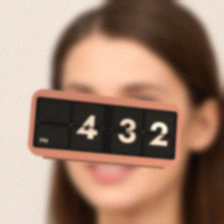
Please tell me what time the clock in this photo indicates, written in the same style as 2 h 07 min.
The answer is 4 h 32 min
